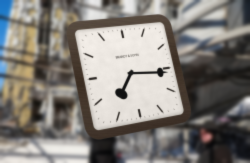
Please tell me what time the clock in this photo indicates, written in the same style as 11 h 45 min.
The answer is 7 h 16 min
